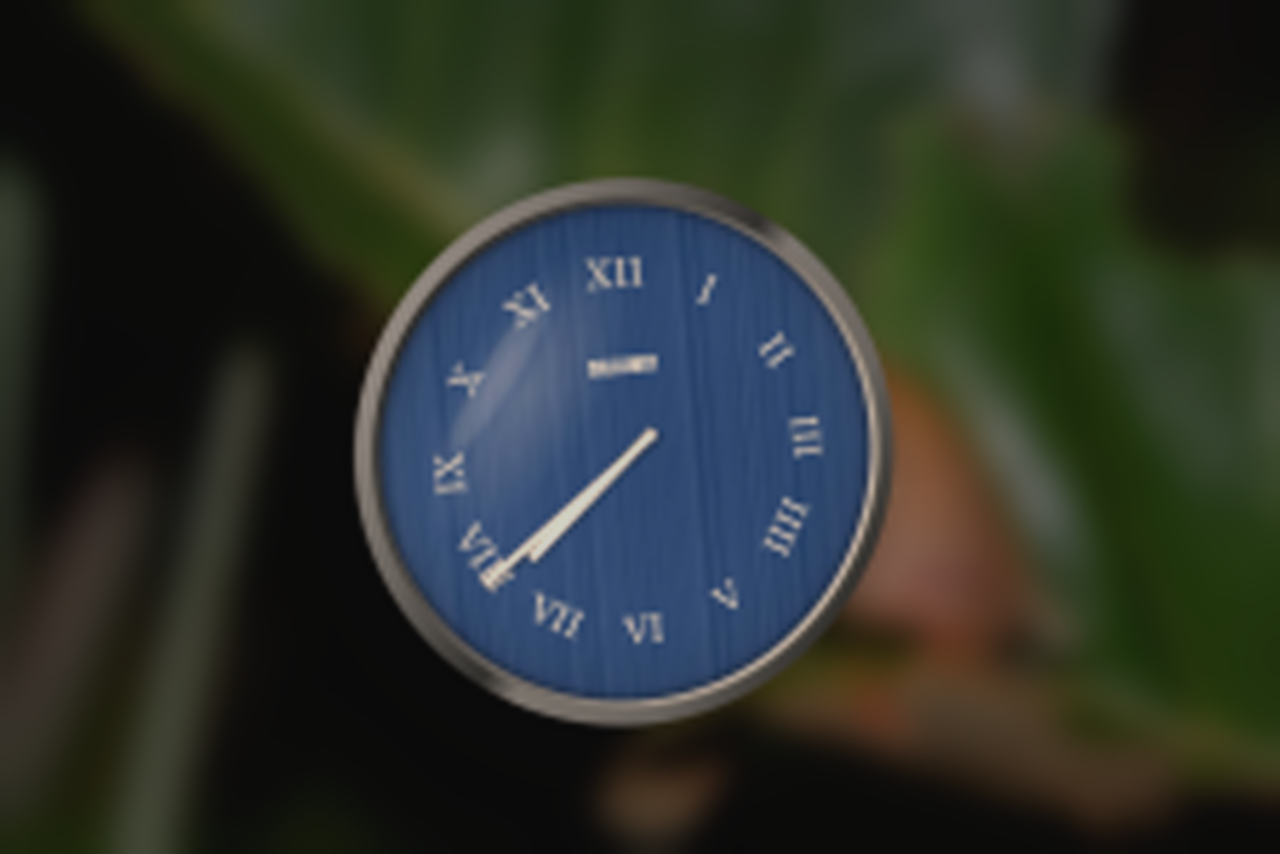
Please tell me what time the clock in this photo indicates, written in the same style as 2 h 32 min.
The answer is 7 h 39 min
